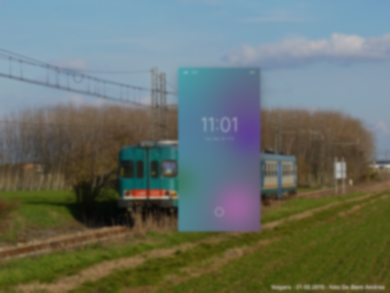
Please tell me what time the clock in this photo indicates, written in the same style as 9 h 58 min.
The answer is 11 h 01 min
